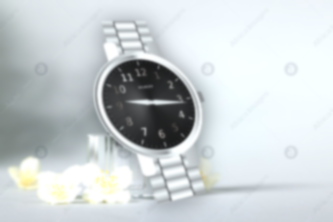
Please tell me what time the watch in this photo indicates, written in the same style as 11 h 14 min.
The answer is 9 h 16 min
